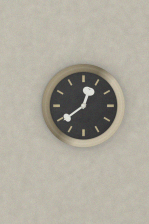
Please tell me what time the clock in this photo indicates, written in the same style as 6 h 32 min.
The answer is 12 h 39 min
